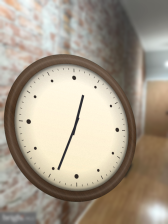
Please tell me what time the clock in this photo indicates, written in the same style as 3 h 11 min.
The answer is 12 h 34 min
